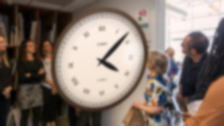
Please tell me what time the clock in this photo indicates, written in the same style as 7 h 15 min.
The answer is 4 h 08 min
